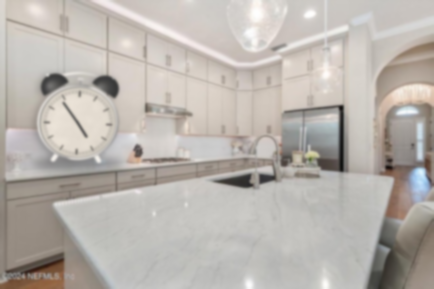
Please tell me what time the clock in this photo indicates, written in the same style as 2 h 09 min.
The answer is 4 h 54 min
